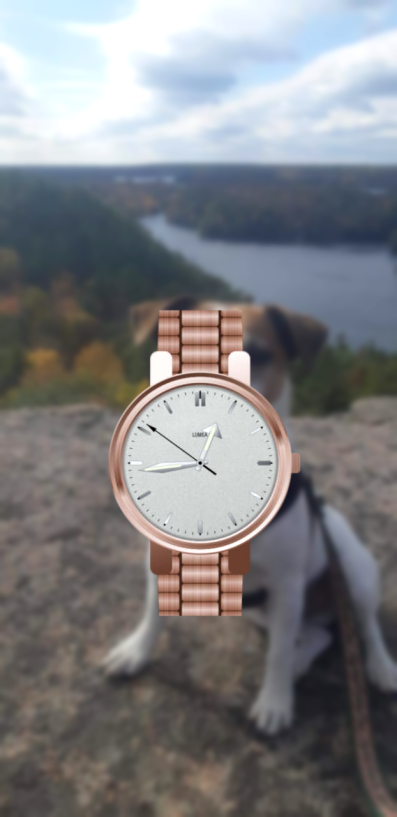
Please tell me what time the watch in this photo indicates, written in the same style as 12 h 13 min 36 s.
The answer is 12 h 43 min 51 s
